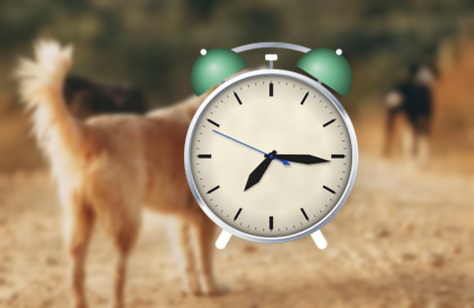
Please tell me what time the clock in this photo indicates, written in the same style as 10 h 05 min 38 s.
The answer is 7 h 15 min 49 s
